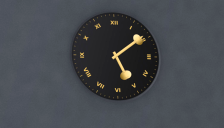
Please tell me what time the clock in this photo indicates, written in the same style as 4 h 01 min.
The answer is 5 h 09 min
